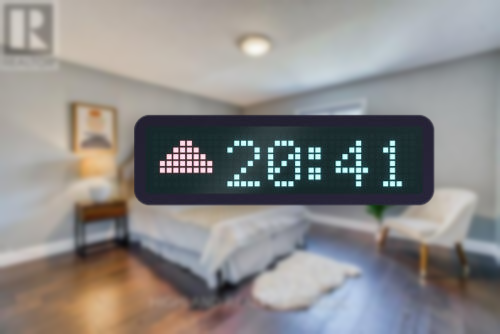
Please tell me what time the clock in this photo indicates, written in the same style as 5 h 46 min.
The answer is 20 h 41 min
